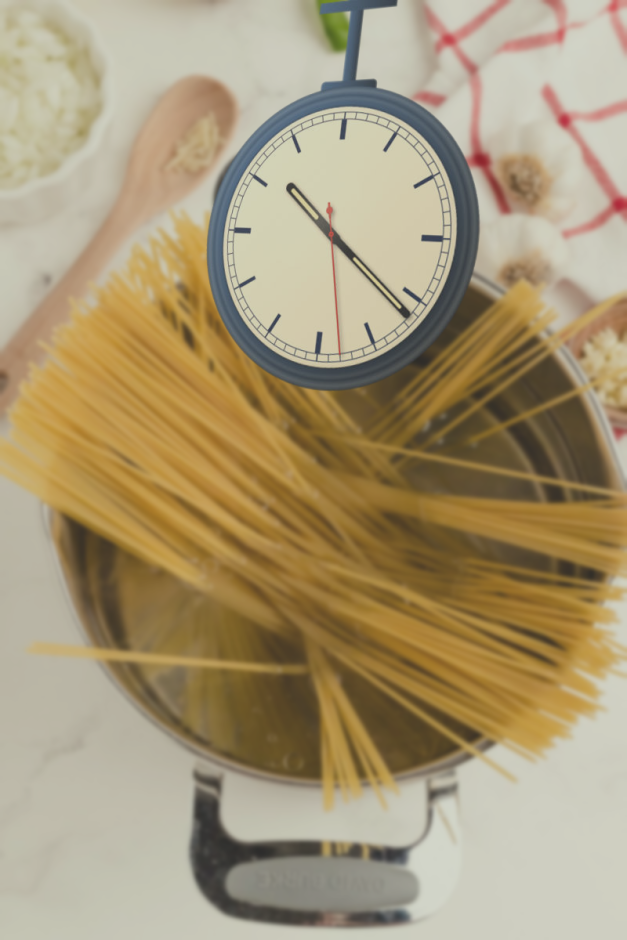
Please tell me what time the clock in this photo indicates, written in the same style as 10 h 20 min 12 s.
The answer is 10 h 21 min 28 s
